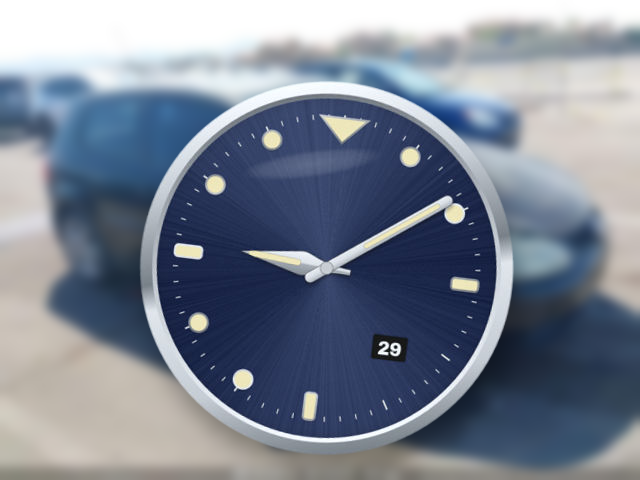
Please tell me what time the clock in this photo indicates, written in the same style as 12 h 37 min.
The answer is 9 h 09 min
